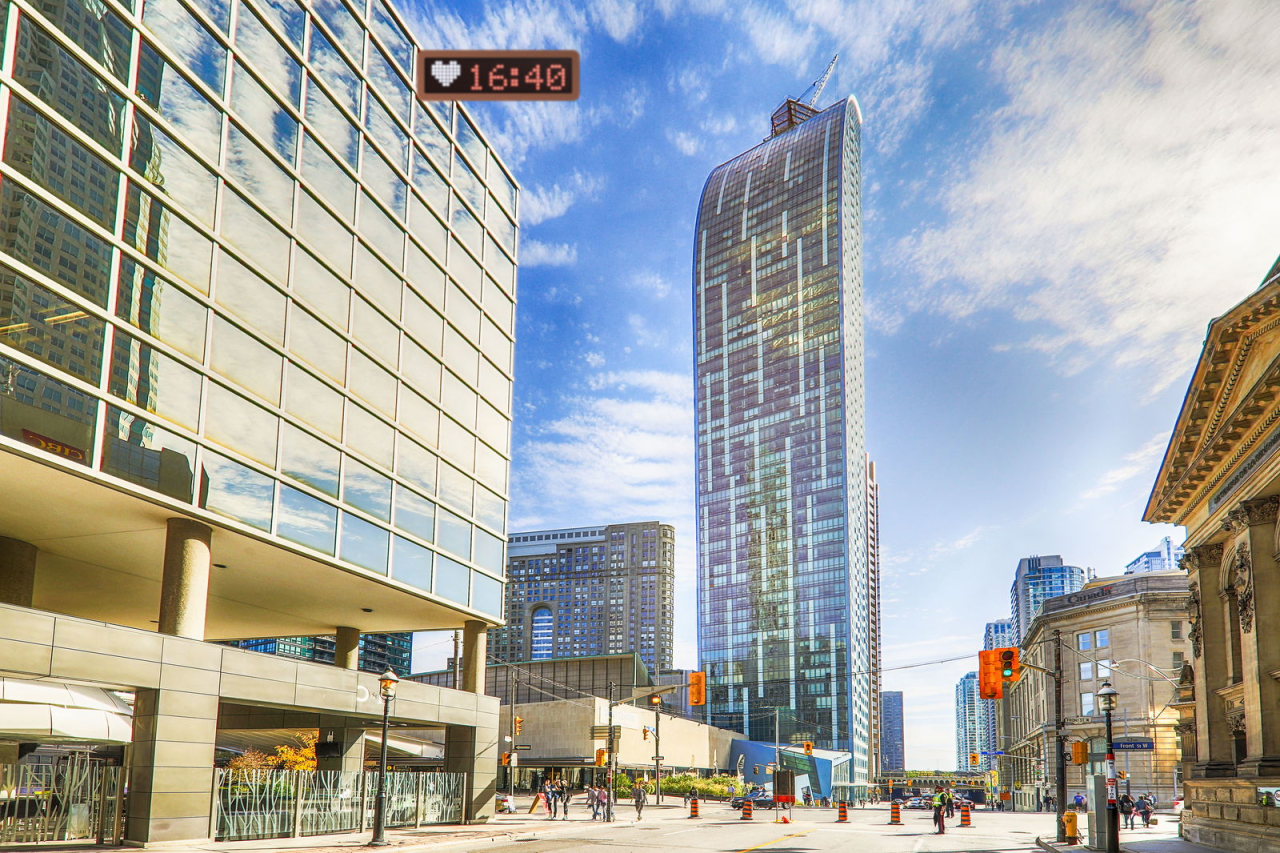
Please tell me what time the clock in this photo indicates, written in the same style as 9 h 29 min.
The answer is 16 h 40 min
